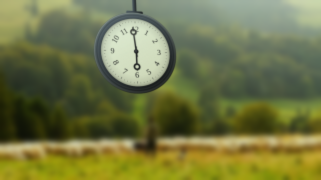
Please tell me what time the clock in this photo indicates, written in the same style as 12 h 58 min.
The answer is 5 h 59 min
